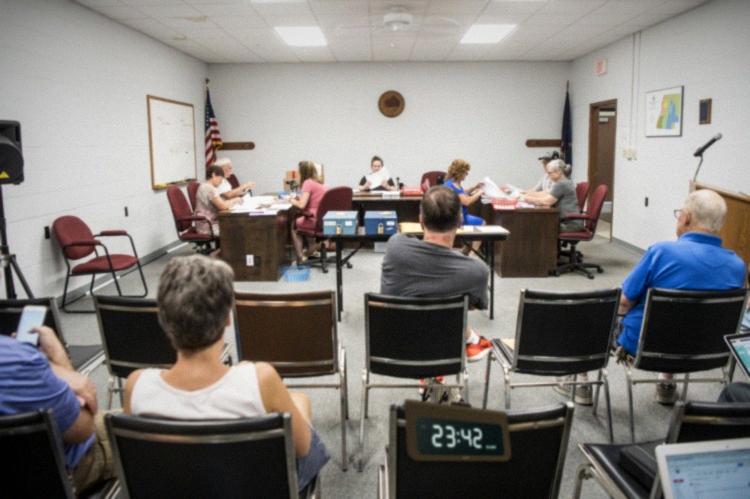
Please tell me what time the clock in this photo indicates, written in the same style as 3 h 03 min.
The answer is 23 h 42 min
